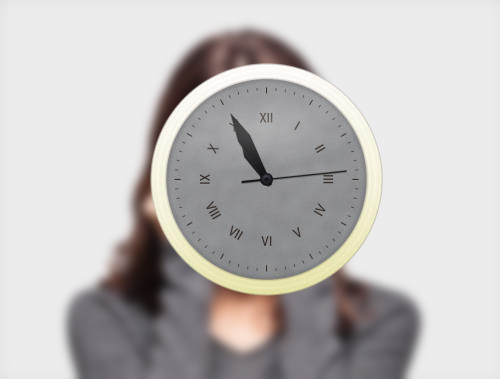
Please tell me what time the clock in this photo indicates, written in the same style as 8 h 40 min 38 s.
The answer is 10 h 55 min 14 s
